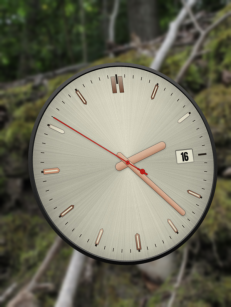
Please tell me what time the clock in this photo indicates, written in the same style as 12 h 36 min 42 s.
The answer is 2 h 22 min 51 s
